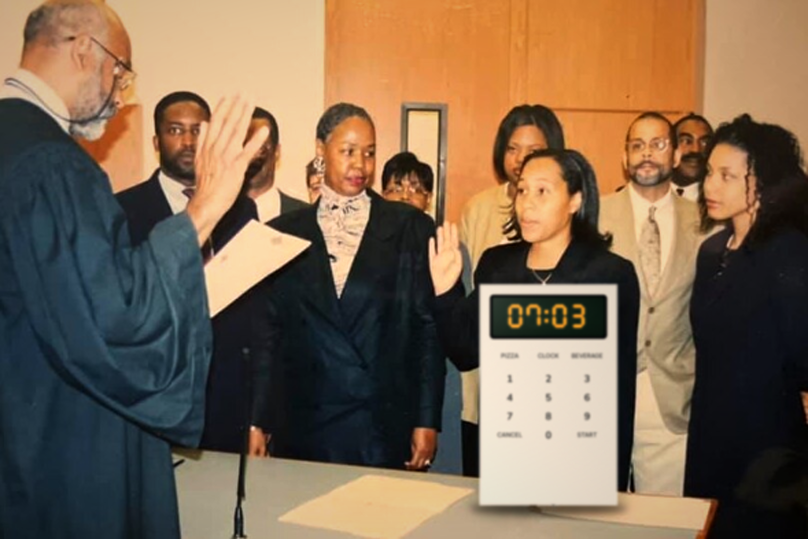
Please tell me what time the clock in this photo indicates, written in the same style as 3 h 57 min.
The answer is 7 h 03 min
